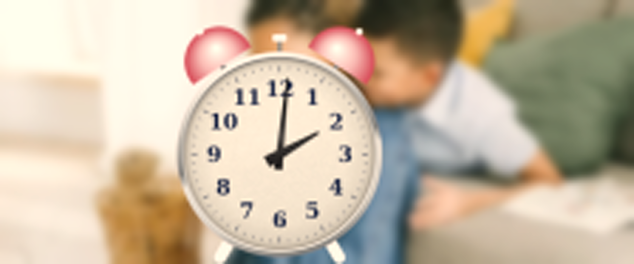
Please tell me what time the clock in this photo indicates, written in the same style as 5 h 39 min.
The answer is 2 h 01 min
